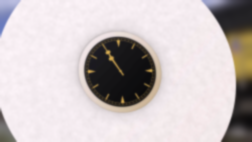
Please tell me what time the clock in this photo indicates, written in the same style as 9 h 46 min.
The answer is 10 h 55 min
